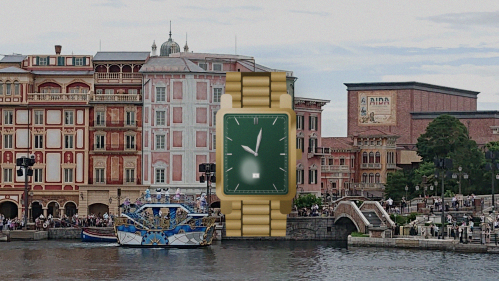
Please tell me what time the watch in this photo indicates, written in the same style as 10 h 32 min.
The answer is 10 h 02 min
